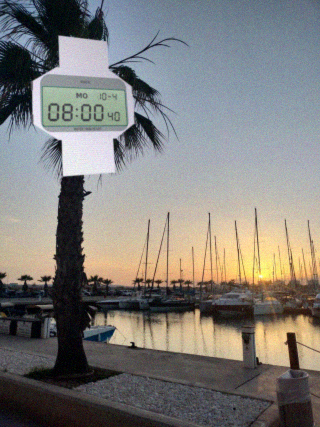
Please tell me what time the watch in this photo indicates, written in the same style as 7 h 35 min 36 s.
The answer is 8 h 00 min 40 s
